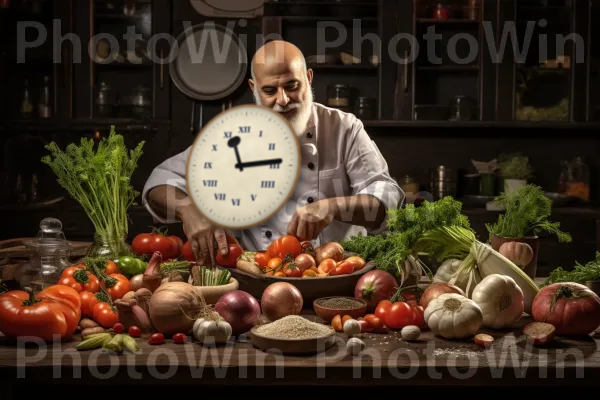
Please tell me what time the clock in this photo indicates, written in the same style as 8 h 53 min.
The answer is 11 h 14 min
